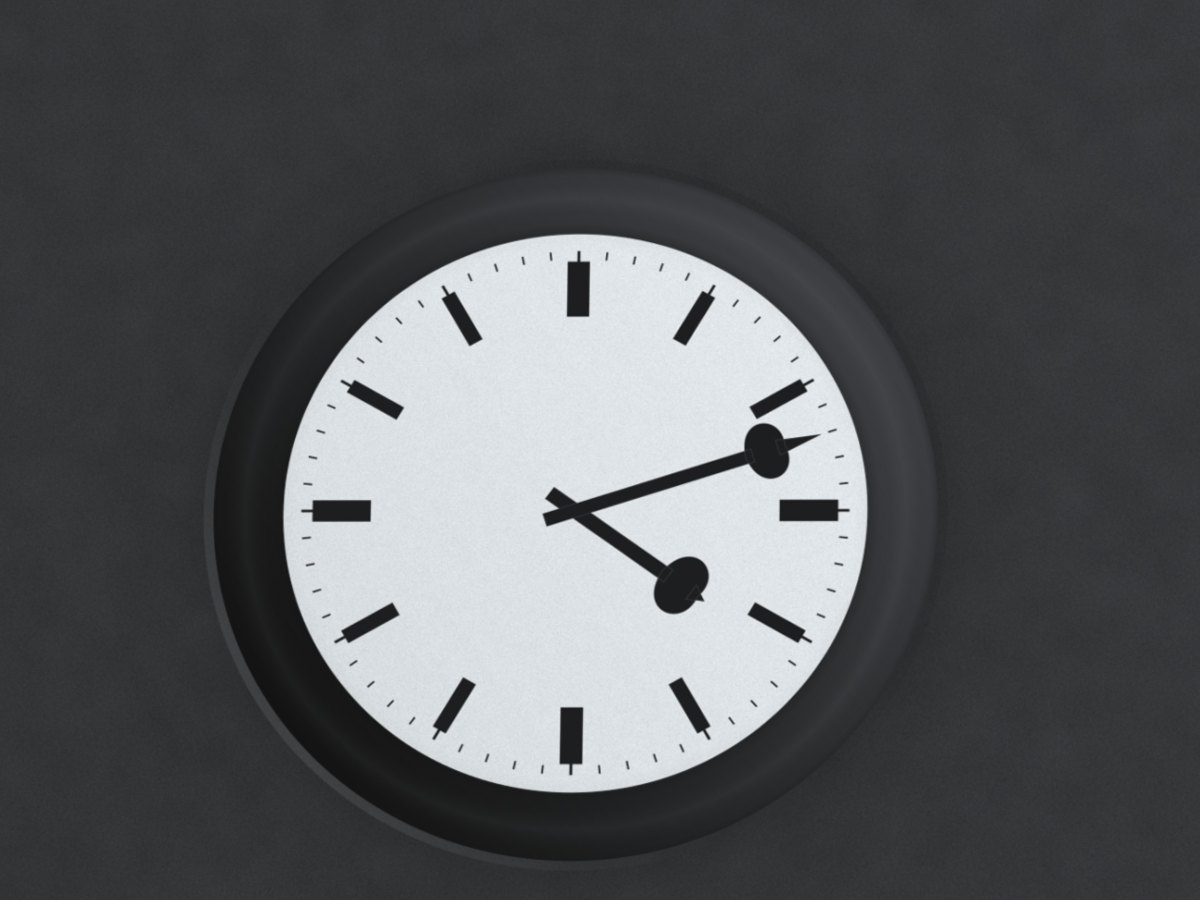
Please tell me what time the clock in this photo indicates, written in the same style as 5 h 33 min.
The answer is 4 h 12 min
